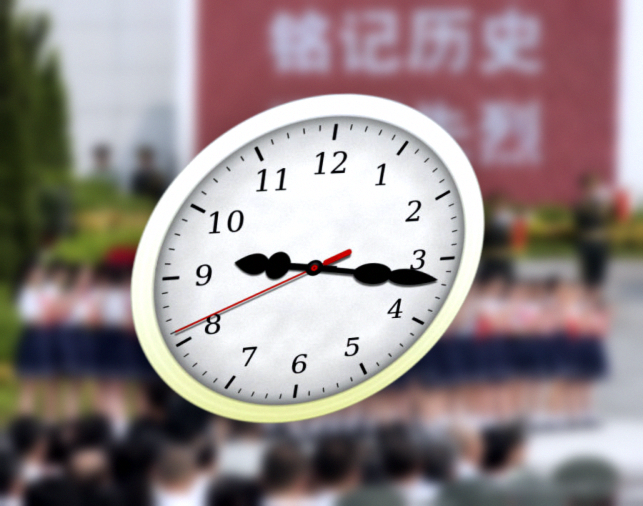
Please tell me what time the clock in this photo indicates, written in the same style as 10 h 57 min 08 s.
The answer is 9 h 16 min 41 s
